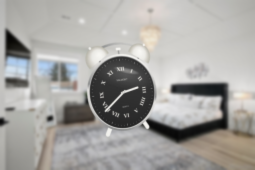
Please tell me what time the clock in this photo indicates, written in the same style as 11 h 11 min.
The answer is 2 h 39 min
